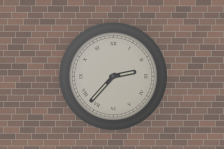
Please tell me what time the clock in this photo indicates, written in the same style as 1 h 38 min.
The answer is 2 h 37 min
